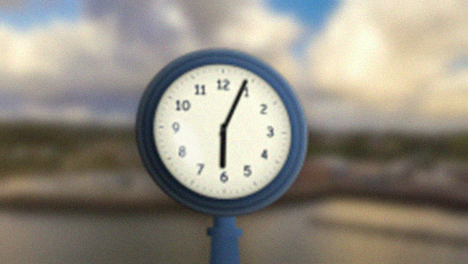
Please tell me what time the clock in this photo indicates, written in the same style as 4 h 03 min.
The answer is 6 h 04 min
